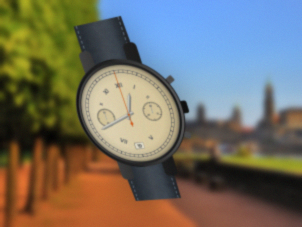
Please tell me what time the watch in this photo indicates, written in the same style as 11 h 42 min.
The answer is 12 h 42 min
